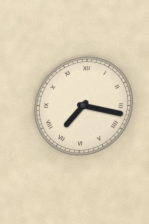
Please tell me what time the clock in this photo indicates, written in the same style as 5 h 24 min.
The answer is 7 h 17 min
